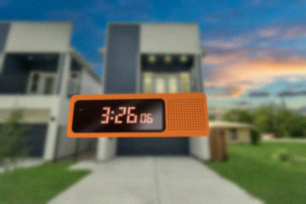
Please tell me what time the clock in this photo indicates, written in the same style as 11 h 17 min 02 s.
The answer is 3 h 26 min 06 s
